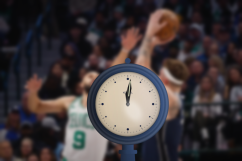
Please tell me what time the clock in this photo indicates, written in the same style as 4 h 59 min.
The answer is 12 h 01 min
